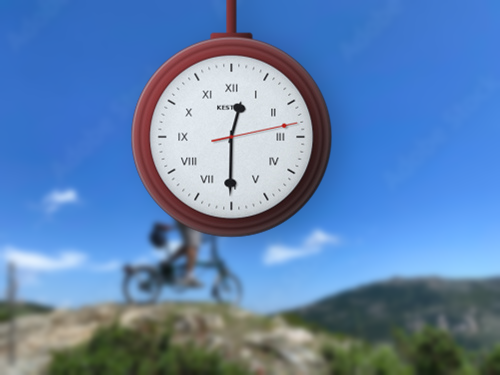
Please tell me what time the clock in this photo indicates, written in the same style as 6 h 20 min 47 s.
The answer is 12 h 30 min 13 s
